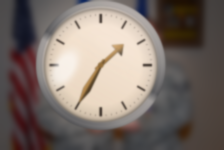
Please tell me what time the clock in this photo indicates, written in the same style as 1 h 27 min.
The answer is 1 h 35 min
